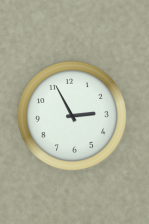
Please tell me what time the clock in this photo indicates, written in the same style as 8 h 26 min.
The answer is 2 h 56 min
